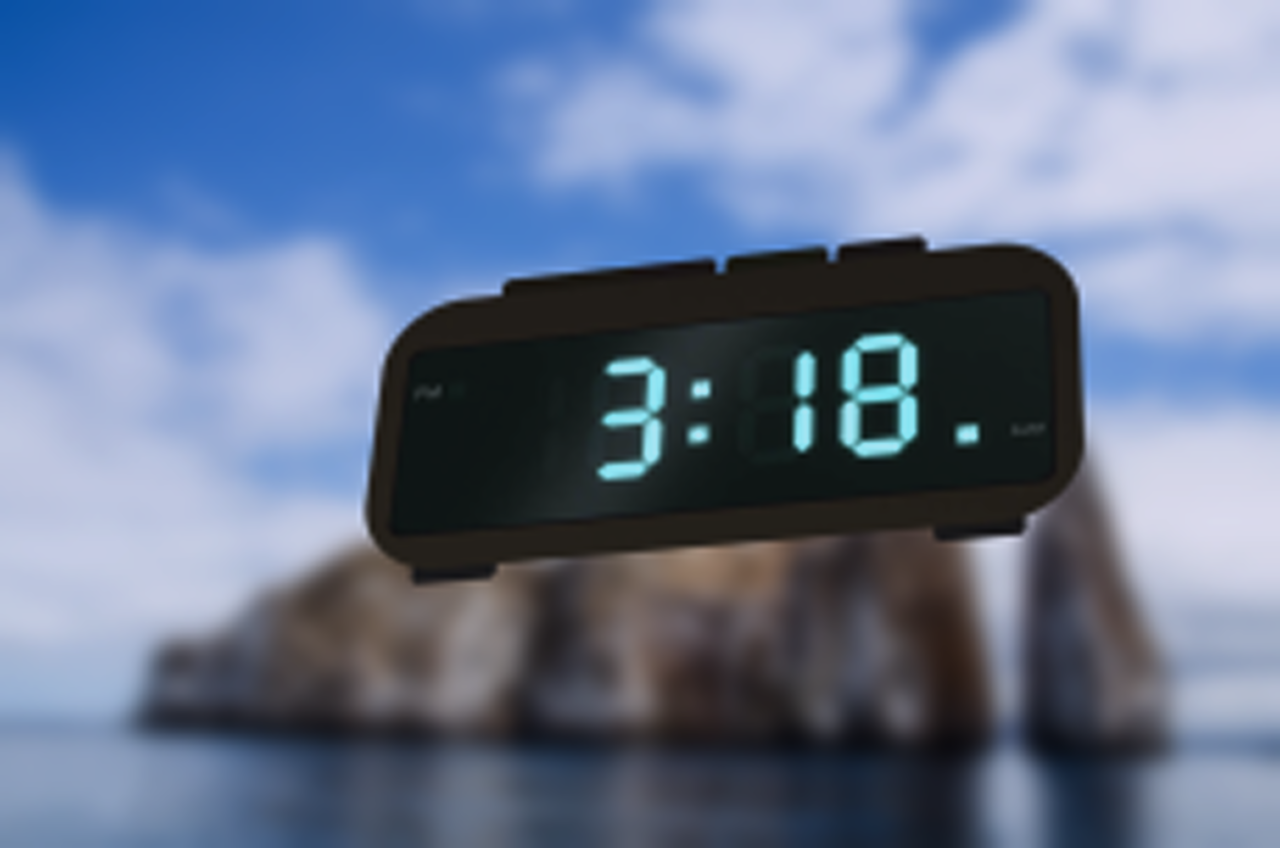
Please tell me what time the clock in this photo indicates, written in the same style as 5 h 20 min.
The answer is 3 h 18 min
